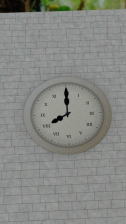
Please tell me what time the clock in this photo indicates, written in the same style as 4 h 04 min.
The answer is 8 h 00 min
